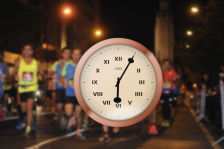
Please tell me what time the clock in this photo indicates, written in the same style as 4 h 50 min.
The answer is 6 h 05 min
